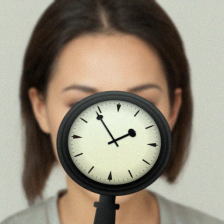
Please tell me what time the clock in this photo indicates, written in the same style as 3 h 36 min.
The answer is 1 h 54 min
